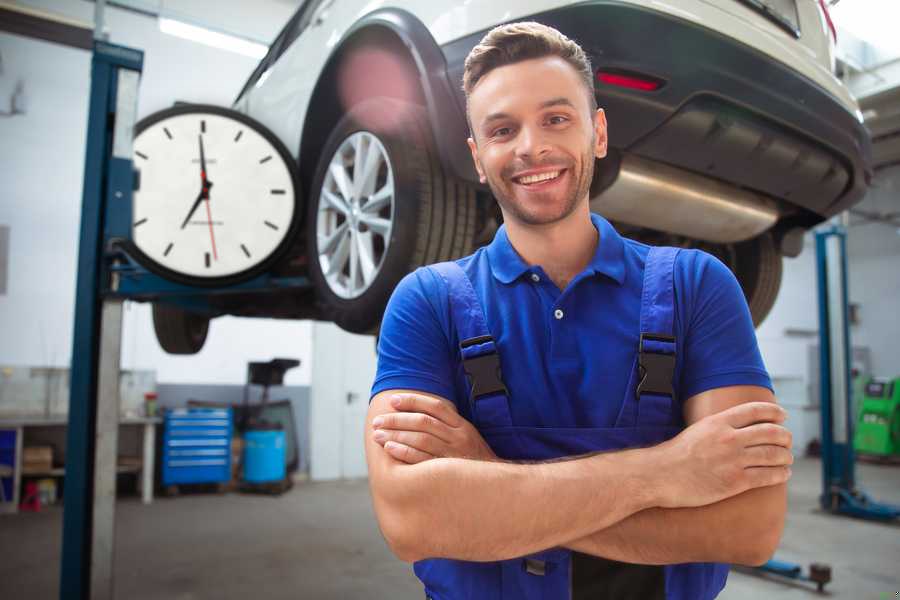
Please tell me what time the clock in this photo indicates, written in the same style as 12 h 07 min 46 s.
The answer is 6 h 59 min 29 s
